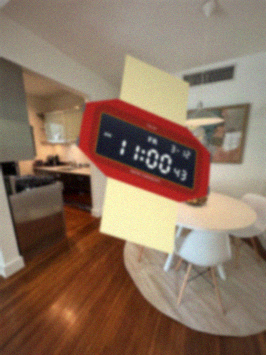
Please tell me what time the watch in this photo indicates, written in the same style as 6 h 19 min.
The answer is 11 h 00 min
